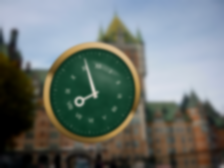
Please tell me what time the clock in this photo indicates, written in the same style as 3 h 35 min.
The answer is 7 h 56 min
